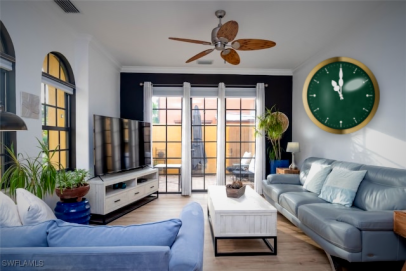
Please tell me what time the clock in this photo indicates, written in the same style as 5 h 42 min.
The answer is 11 h 00 min
